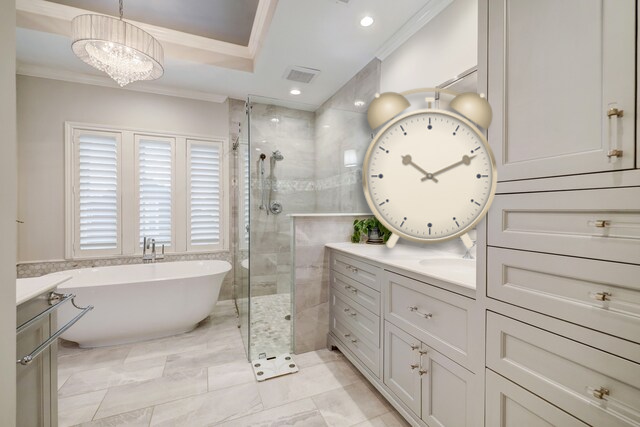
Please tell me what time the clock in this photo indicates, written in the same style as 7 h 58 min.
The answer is 10 h 11 min
